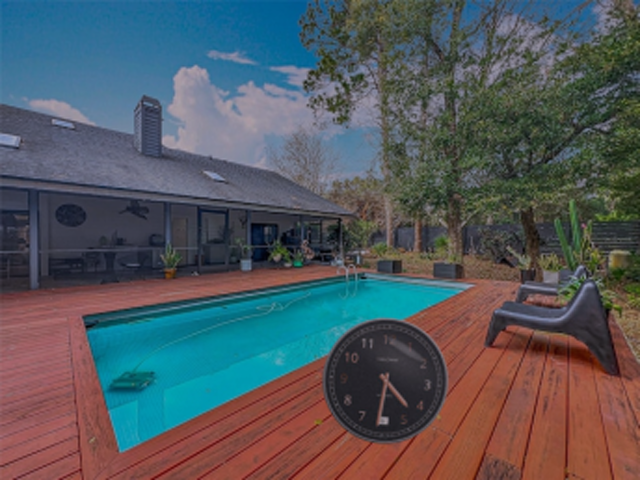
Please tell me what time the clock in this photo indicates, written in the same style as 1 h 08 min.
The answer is 4 h 31 min
